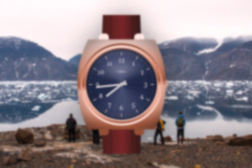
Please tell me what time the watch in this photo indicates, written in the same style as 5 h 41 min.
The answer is 7 h 44 min
